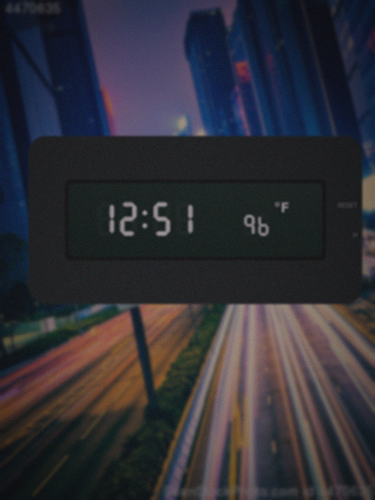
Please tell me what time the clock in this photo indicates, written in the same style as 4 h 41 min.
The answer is 12 h 51 min
